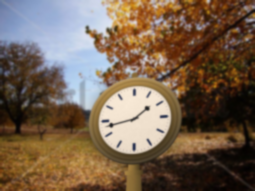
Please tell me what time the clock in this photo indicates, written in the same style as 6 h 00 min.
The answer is 1 h 43 min
